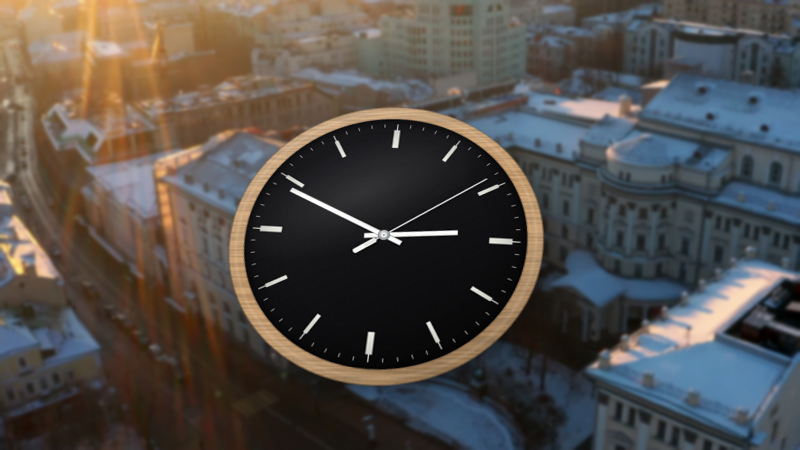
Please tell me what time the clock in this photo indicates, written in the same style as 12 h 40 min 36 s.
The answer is 2 h 49 min 09 s
